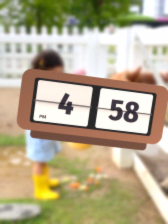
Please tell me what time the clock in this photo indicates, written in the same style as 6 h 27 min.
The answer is 4 h 58 min
